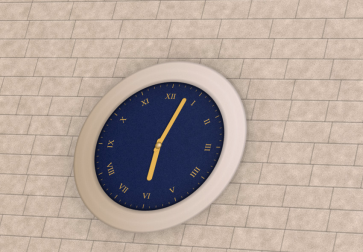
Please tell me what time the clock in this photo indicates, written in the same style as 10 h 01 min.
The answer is 6 h 03 min
